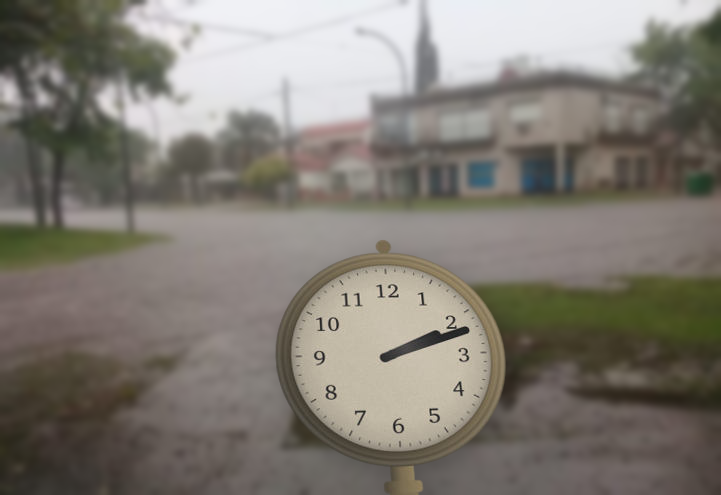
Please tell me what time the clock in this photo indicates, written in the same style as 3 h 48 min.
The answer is 2 h 12 min
